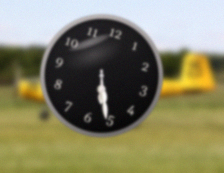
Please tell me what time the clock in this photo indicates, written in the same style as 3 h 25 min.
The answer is 5 h 26 min
